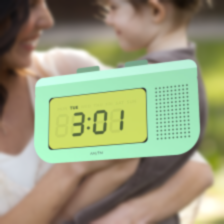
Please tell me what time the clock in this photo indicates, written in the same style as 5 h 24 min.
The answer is 3 h 01 min
